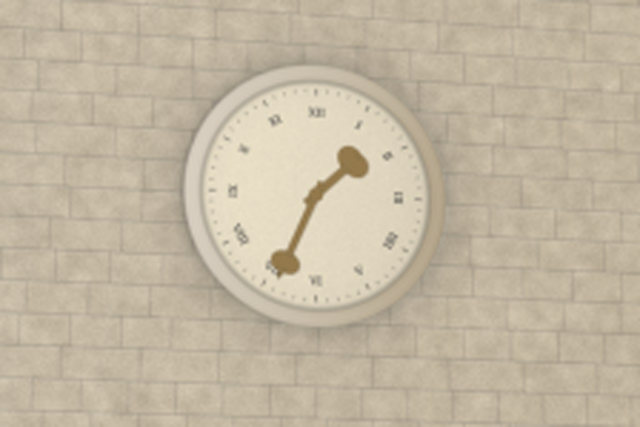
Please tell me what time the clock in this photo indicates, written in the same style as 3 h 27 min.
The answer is 1 h 34 min
